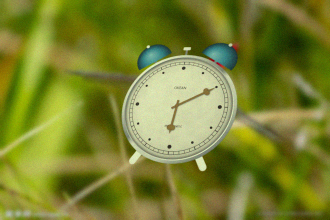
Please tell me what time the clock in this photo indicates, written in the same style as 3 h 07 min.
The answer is 6 h 10 min
